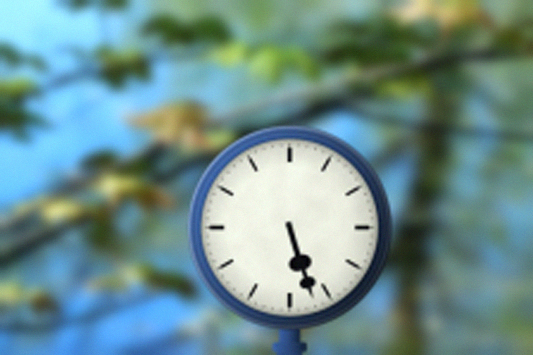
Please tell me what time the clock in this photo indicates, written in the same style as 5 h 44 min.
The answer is 5 h 27 min
